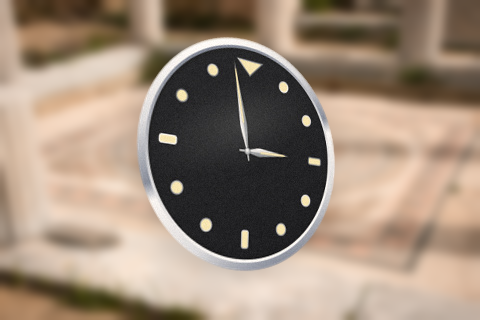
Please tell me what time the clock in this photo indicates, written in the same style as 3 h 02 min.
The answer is 2 h 58 min
